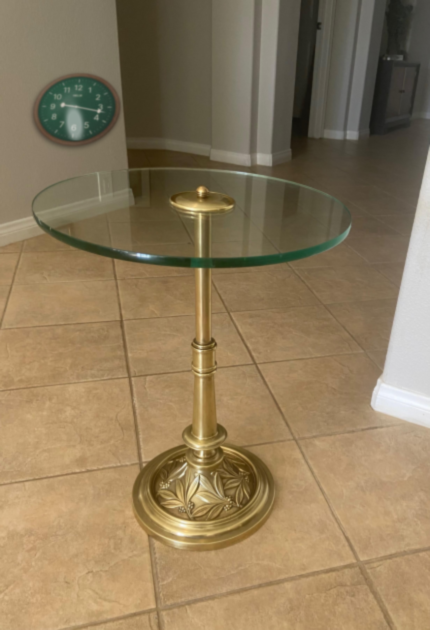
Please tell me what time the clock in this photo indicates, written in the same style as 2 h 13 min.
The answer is 9 h 17 min
